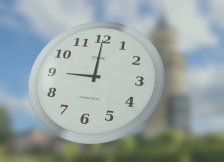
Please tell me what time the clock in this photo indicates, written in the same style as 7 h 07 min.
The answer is 9 h 00 min
